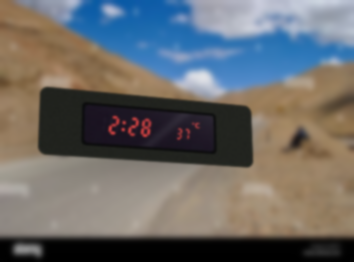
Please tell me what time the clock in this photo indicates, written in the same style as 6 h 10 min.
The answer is 2 h 28 min
